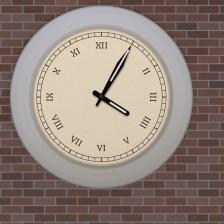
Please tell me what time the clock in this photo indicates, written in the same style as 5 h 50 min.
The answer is 4 h 05 min
